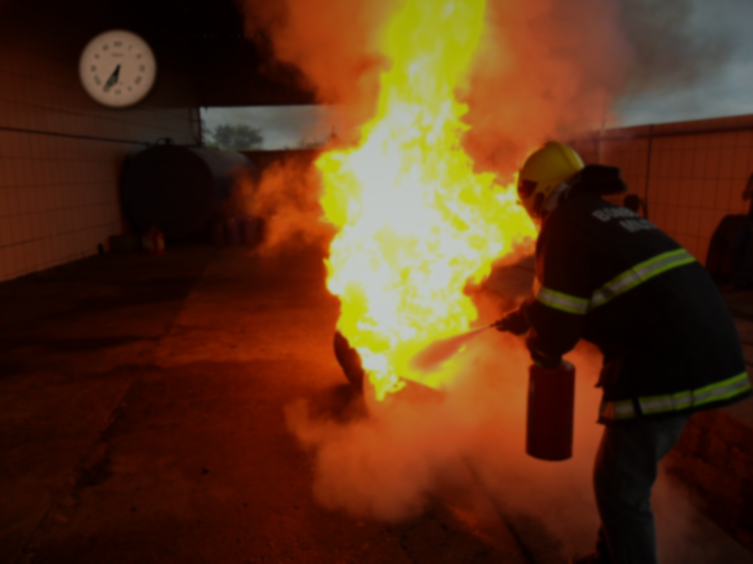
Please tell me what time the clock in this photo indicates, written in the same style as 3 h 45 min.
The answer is 6 h 35 min
